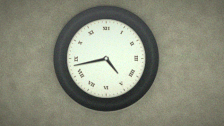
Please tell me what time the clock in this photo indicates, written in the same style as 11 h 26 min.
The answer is 4 h 43 min
